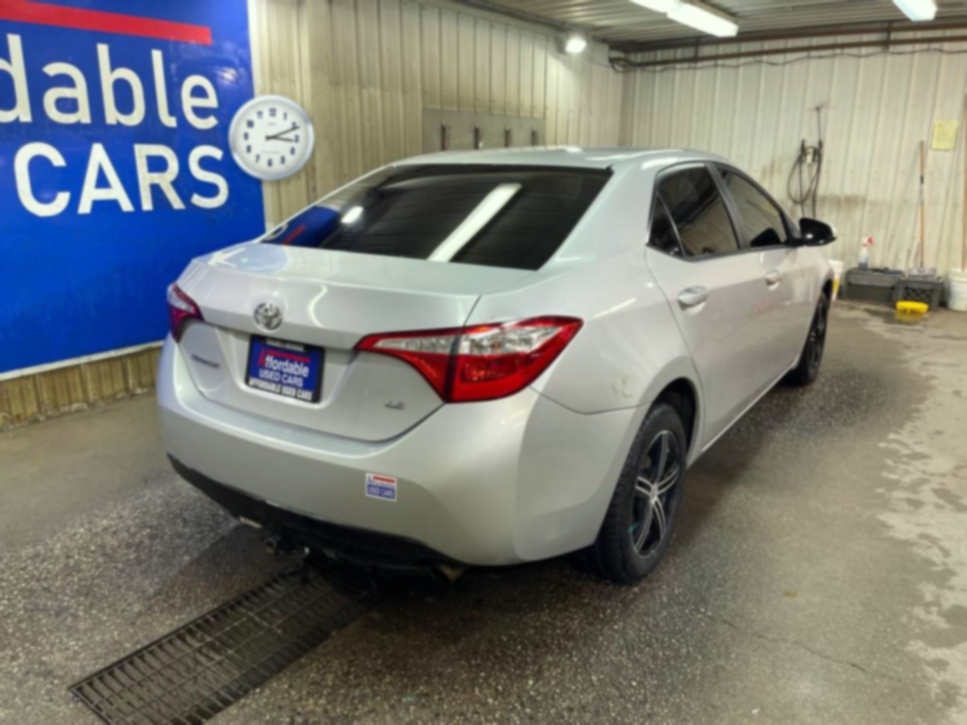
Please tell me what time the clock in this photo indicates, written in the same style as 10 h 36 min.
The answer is 3 h 11 min
